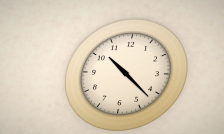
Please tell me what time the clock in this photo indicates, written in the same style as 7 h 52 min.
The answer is 10 h 22 min
